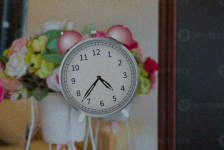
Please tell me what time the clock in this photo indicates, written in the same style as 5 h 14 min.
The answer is 4 h 37 min
